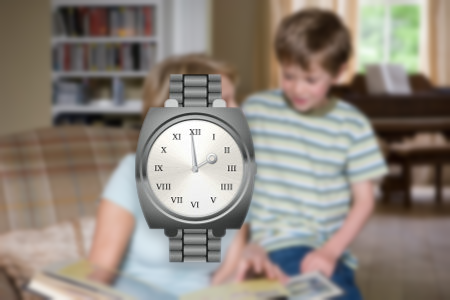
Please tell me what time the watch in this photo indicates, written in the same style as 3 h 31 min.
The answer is 1 h 59 min
